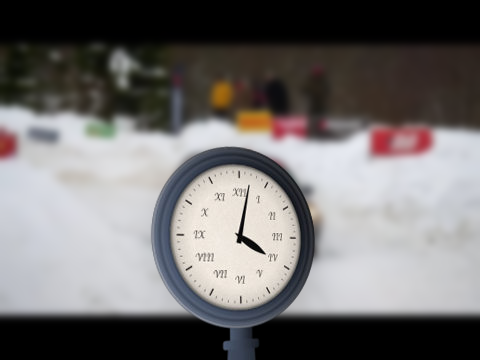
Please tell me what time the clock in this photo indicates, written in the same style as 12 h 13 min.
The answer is 4 h 02 min
